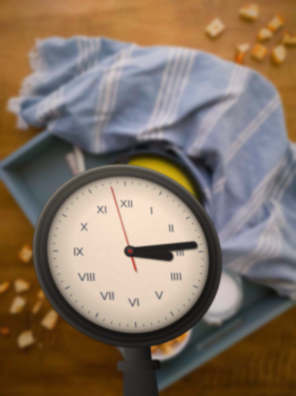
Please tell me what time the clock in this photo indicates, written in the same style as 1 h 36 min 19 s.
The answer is 3 h 13 min 58 s
